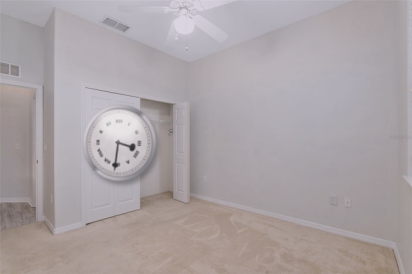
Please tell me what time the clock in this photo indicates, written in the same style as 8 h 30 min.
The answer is 3 h 31 min
